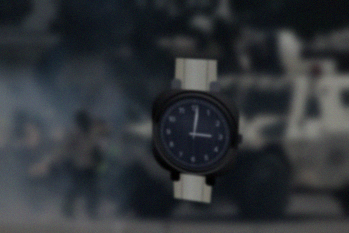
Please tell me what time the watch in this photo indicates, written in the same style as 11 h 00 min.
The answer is 3 h 01 min
